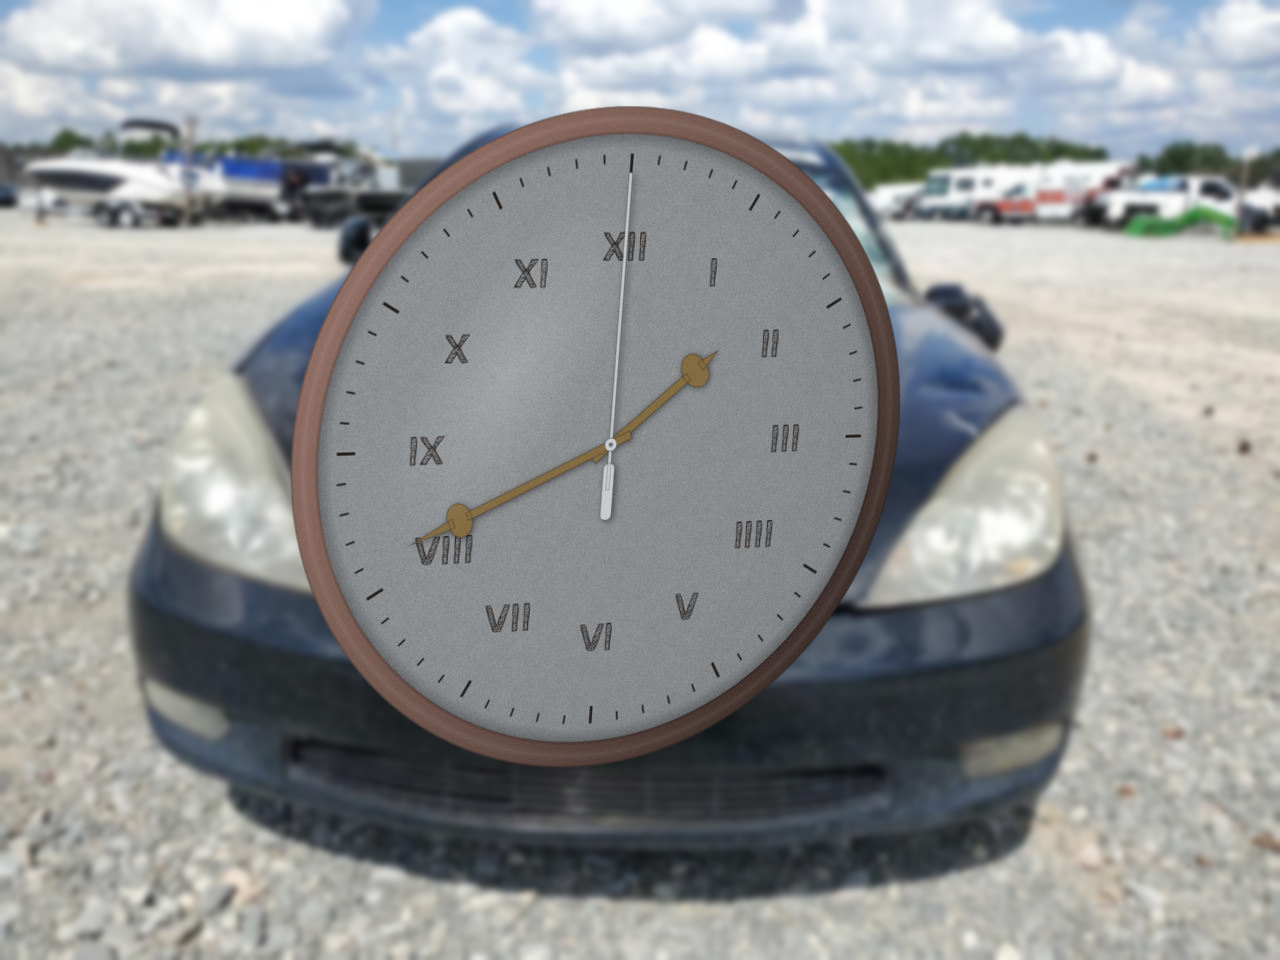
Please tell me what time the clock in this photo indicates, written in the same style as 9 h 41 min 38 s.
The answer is 1 h 41 min 00 s
